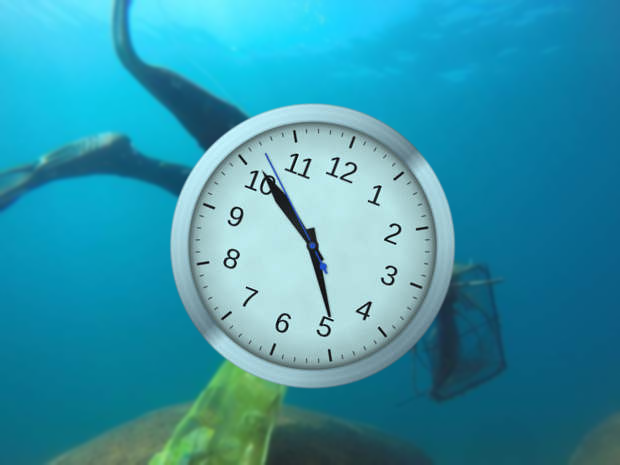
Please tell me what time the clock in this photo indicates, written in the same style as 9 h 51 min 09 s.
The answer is 4 h 50 min 52 s
